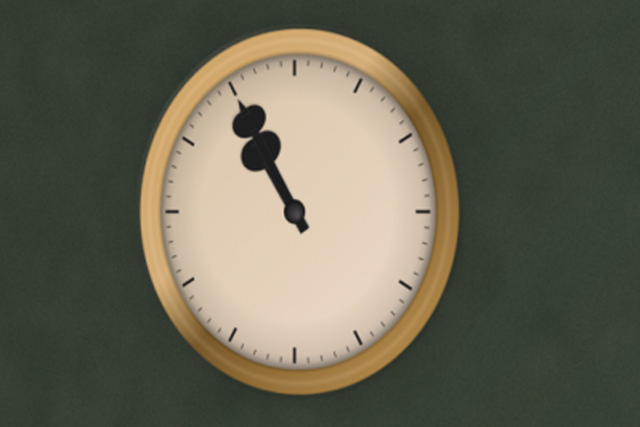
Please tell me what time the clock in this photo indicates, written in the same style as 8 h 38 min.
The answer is 10 h 55 min
